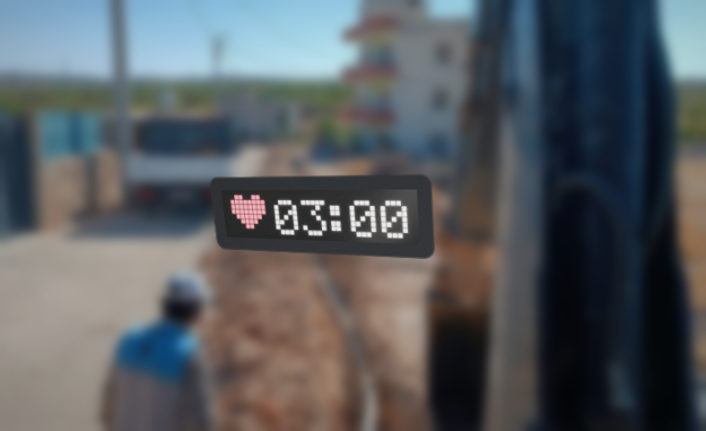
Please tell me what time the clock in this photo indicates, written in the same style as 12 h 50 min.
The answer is 3 h 00 min
